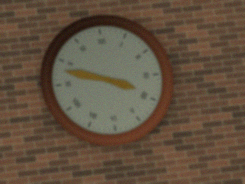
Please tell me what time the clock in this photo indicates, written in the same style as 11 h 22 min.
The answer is 3 h 48 min
